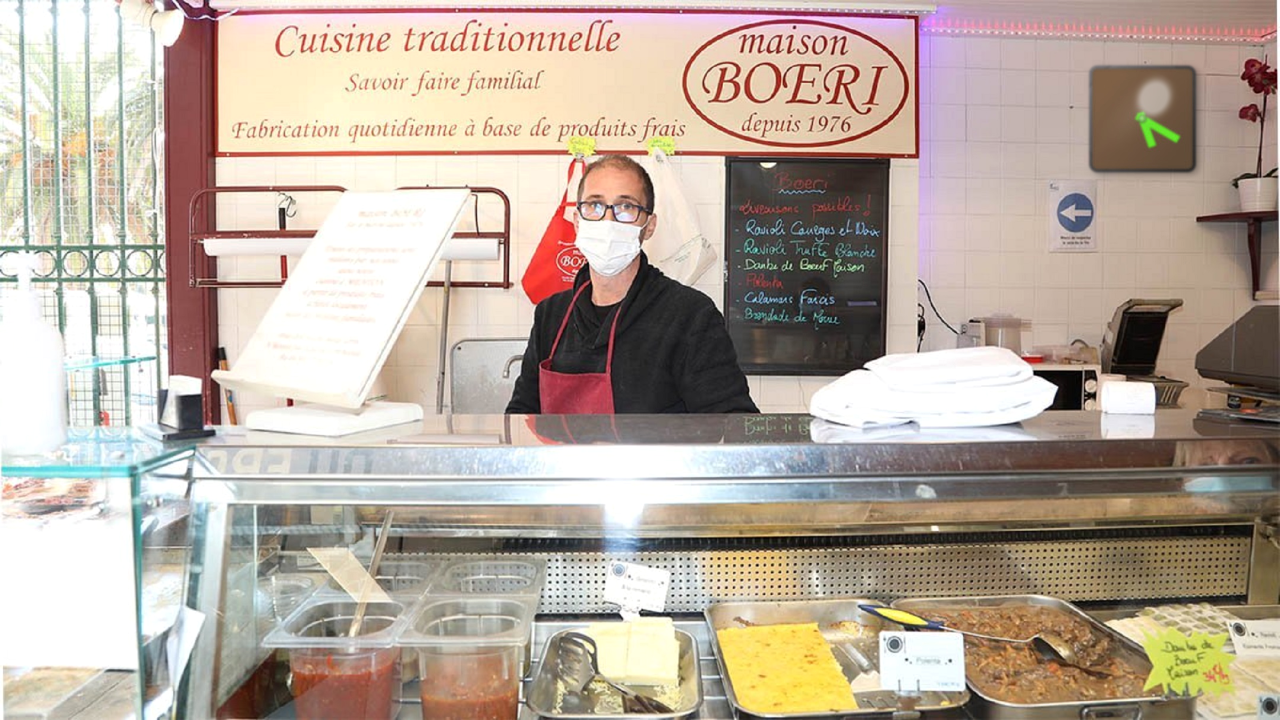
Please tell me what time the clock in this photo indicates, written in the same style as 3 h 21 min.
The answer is 5 h 20 min
